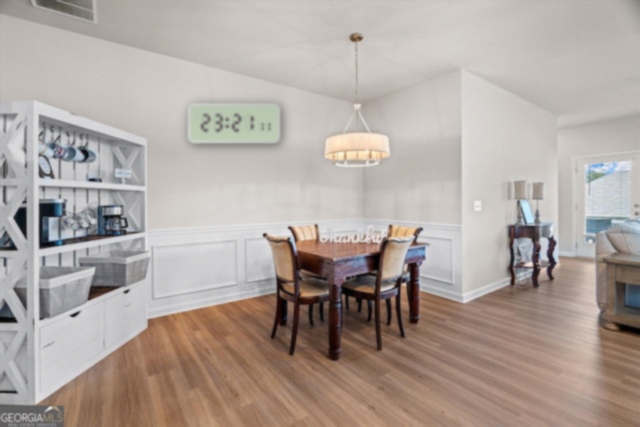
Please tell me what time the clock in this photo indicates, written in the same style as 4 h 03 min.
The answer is 23 h 21 min
